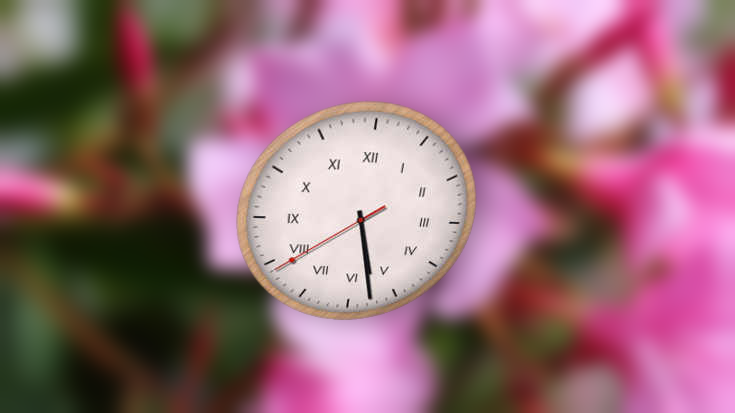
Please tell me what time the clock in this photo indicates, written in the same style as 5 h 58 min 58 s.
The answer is 5 h 27 min 39 s
